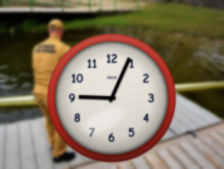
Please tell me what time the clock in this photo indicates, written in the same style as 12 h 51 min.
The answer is 9 h 04 min
